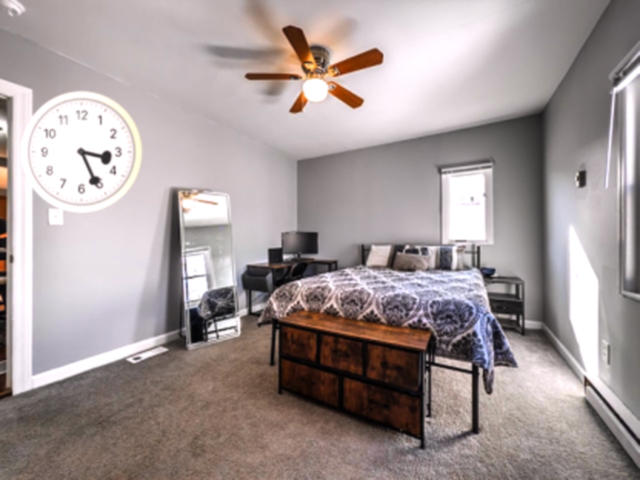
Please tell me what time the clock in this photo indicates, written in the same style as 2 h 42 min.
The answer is 3 h 26 min
